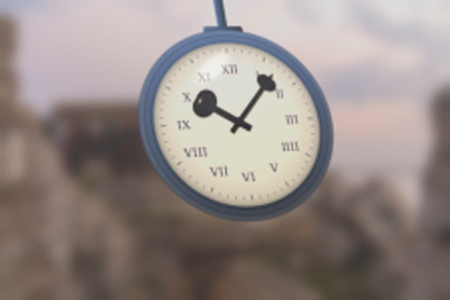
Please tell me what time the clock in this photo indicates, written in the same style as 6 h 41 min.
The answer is 10 h 07 min
